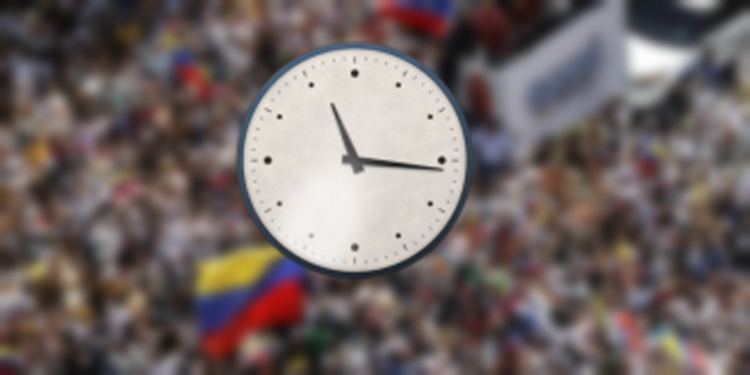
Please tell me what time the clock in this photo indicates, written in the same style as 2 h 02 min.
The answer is 11 h 16 min
